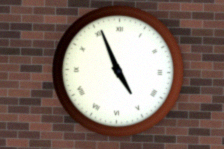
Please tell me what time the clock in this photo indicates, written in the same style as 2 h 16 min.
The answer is 4 h 56 min
